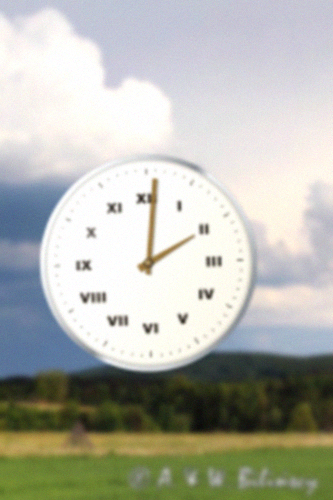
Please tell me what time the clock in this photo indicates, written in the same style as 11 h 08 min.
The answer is 2 h 01 min
